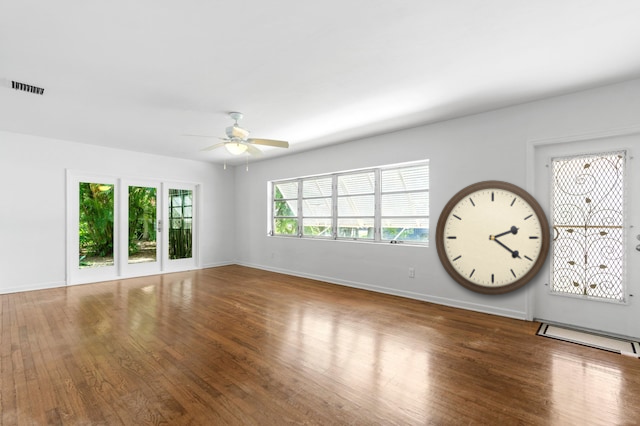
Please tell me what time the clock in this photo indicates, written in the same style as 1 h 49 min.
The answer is 2 h 21 min
